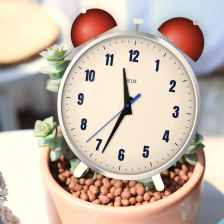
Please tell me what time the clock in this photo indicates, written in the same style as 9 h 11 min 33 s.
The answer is 11 h 33 min 37 s
